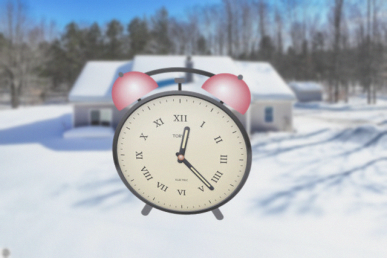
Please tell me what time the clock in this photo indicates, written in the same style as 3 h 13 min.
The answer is 12 h 23 min
